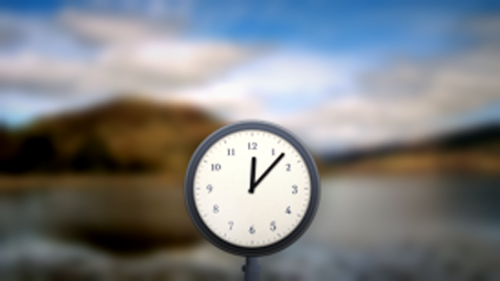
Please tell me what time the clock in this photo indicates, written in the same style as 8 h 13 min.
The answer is 12 h 07 min
